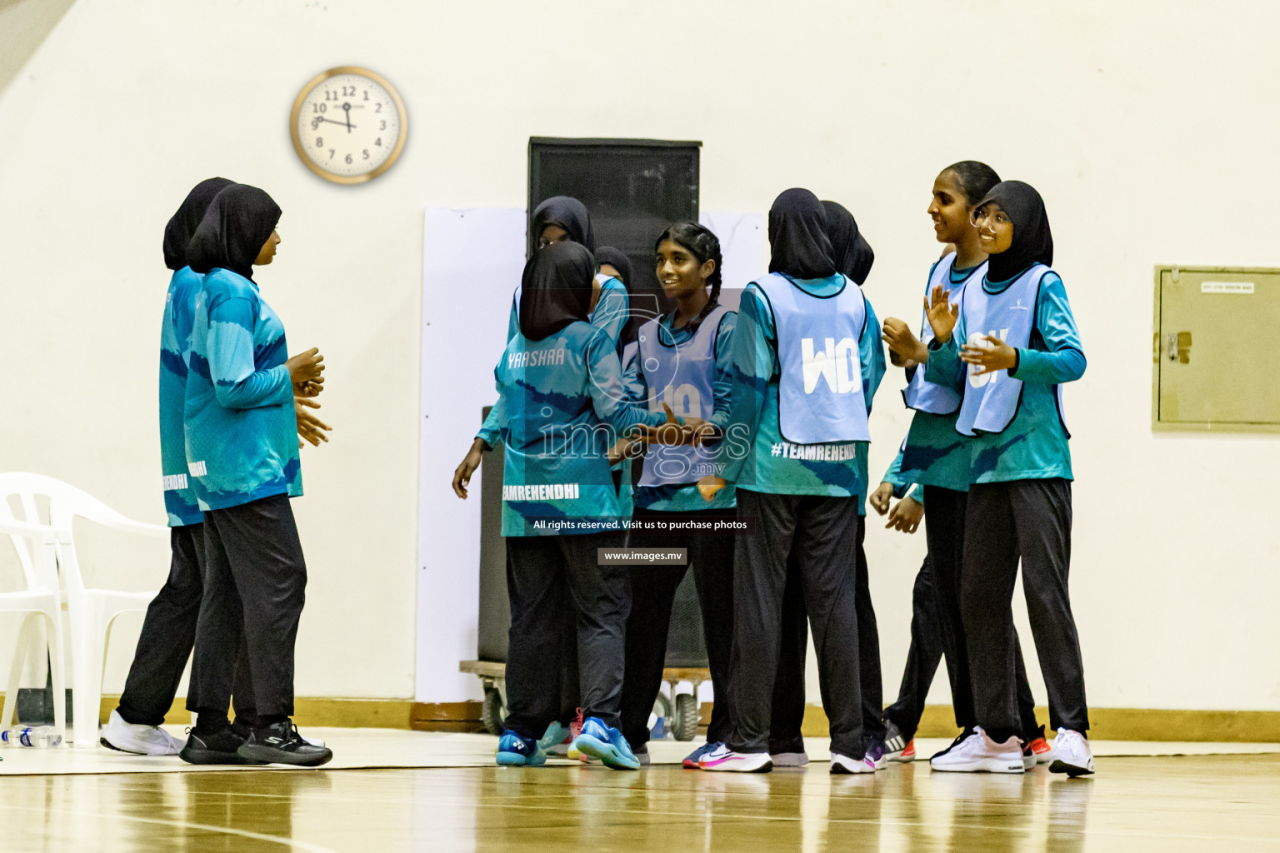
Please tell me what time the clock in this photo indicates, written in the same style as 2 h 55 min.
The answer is 11 h 47 min
